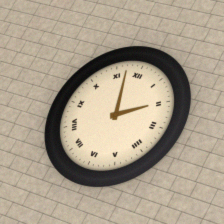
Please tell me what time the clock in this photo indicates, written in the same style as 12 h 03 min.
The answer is 1 h 57 min
